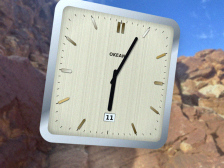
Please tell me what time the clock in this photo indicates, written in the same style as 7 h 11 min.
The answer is 6 h 04 min
